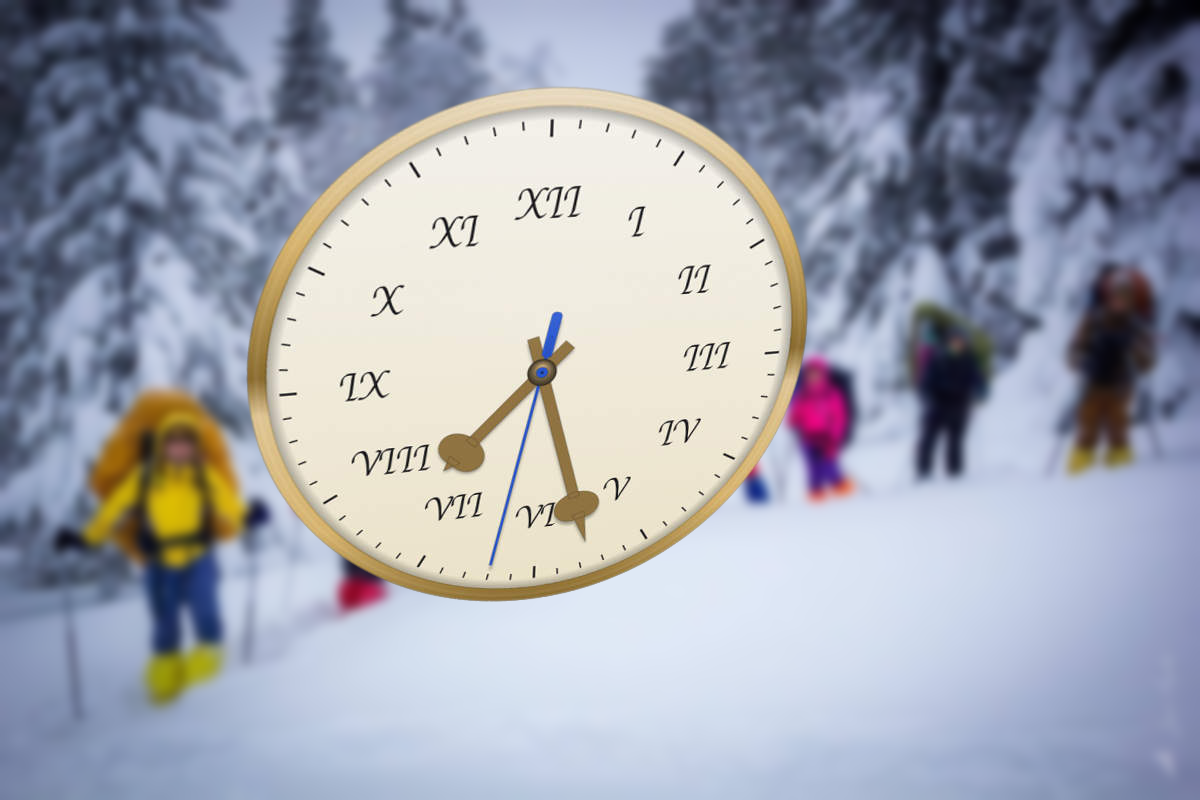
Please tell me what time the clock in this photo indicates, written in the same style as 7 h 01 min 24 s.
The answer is 7 h 27 min 32 s
